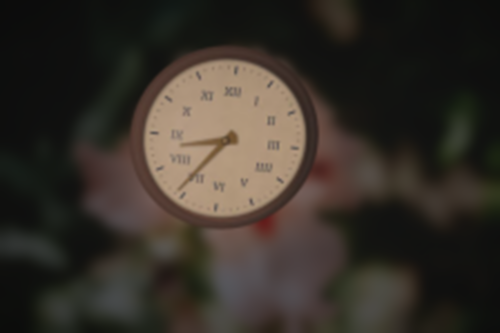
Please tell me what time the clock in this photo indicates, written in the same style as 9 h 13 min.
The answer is 8 h 36 min
